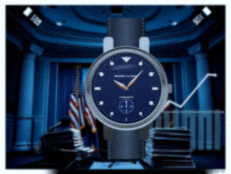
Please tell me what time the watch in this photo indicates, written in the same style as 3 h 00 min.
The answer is 10 h 07 min
